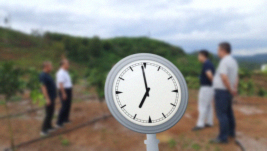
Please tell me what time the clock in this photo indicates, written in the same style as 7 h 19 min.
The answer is 6 h 59 min
